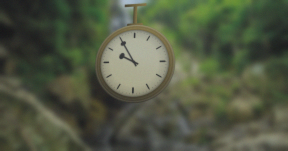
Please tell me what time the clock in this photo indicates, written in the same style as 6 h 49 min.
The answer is 9 h 55 min
